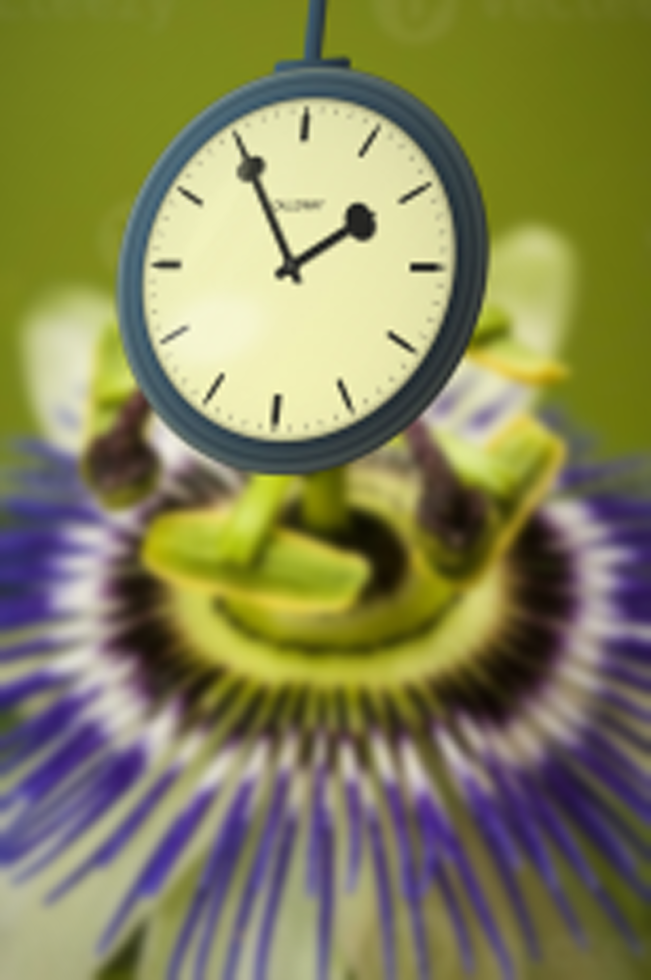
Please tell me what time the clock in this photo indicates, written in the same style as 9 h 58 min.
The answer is 1 h 55 min
